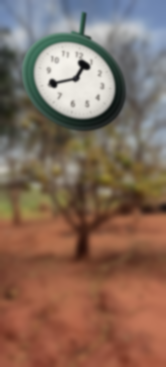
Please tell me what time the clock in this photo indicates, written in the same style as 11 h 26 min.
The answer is 12 h 40 min
